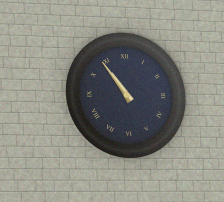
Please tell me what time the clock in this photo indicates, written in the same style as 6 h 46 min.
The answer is 10 h 54 min
